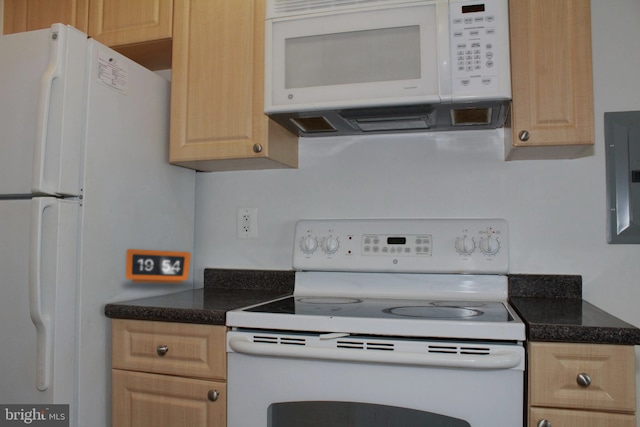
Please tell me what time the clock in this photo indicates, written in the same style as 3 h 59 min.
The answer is 19 h 54 min
